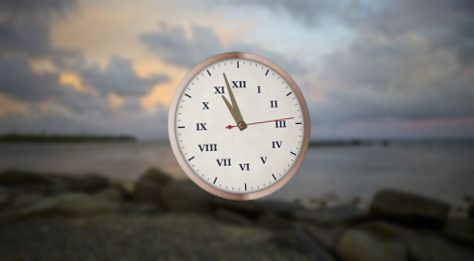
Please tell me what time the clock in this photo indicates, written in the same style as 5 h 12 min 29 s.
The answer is 10 h 57 min 14 s
